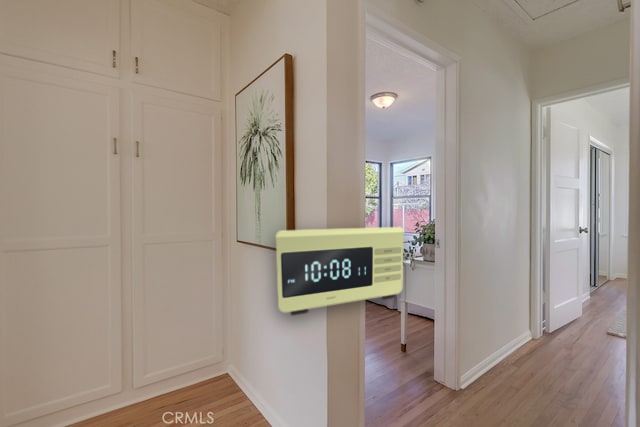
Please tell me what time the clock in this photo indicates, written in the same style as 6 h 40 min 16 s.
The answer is 10 h 08 min 11 s
